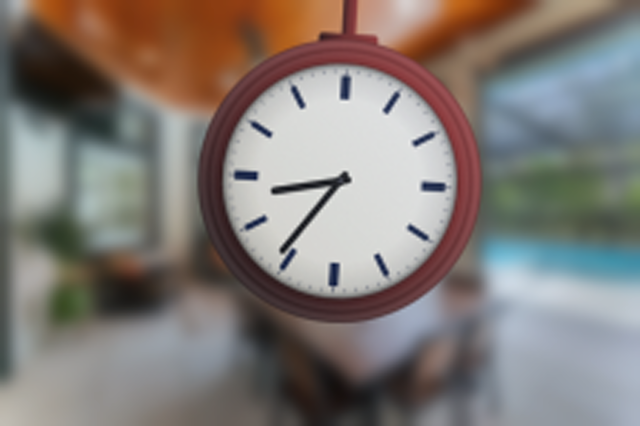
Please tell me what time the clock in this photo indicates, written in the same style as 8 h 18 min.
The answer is 8 h 36 min
